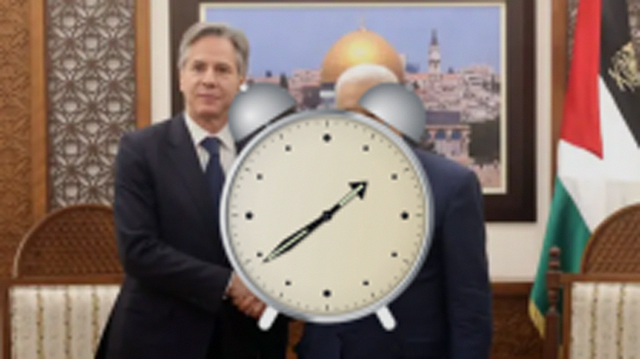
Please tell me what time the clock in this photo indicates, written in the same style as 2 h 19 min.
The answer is 1 h 39 min
